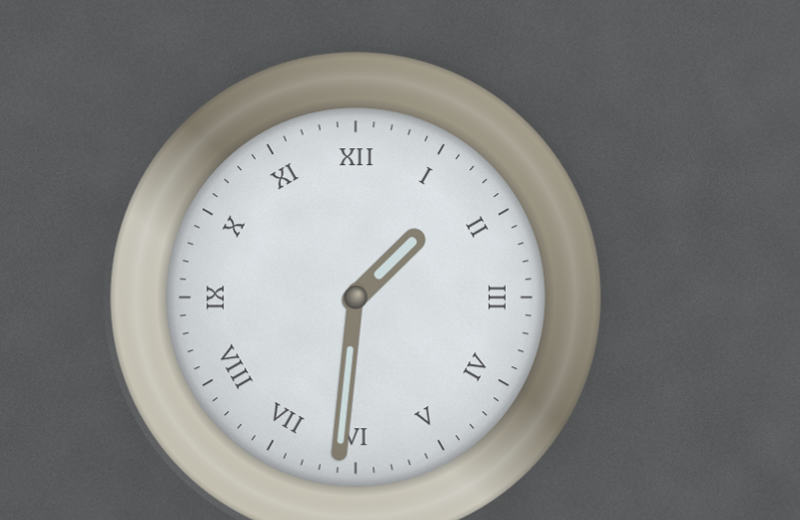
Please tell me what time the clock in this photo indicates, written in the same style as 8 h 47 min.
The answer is 1 h 31 min
